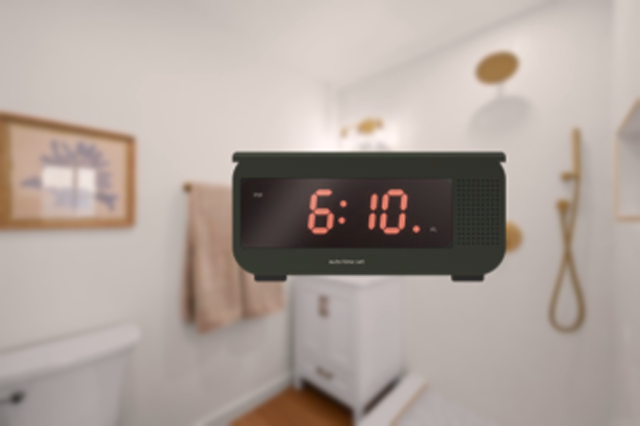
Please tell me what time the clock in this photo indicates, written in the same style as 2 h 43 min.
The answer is 6 h 10 min
